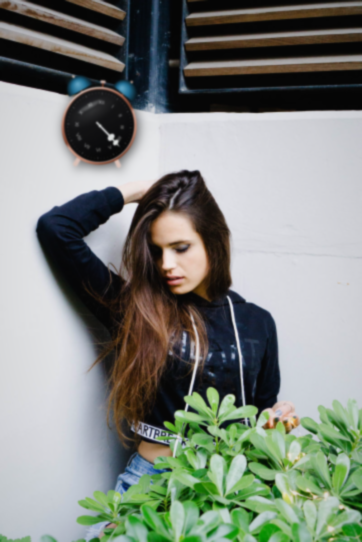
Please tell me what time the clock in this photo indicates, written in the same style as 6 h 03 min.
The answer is 4 h 22 min
